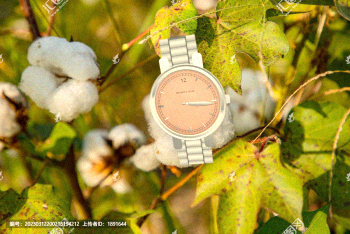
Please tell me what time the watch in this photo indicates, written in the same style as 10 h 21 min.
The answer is 3 h 16 min
